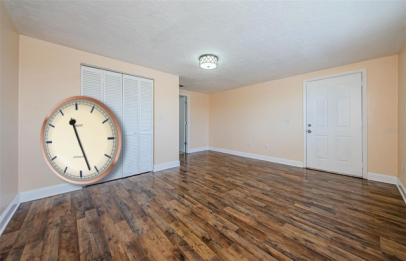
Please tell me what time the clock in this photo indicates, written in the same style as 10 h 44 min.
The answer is 11 h 27 min
